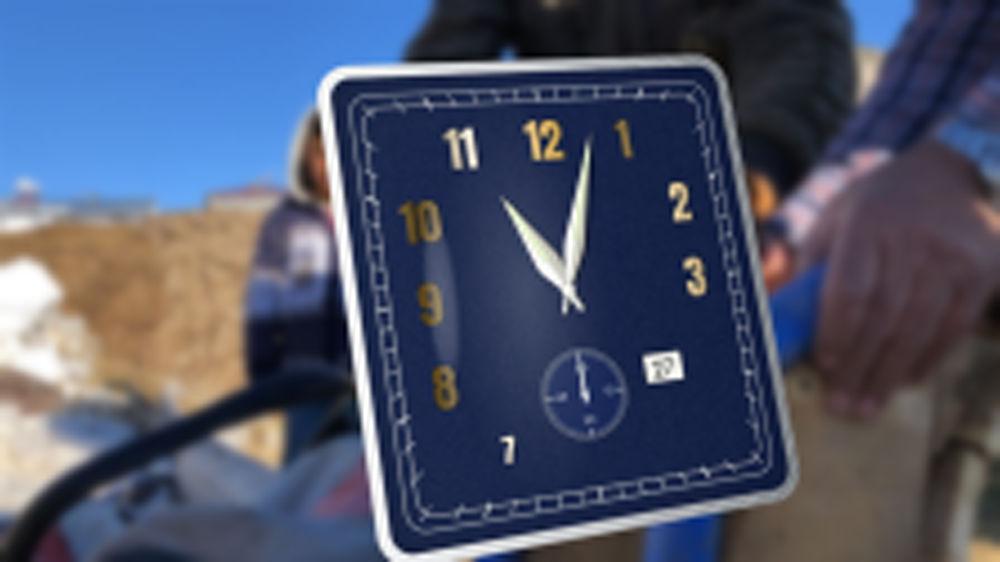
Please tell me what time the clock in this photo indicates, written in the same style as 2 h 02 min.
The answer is 11 h 03 min
